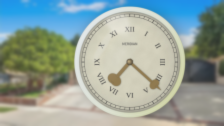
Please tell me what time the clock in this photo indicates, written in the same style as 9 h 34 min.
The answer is 7 h 22 min
